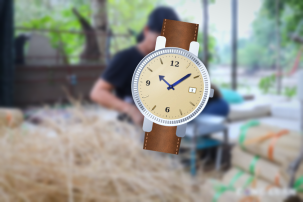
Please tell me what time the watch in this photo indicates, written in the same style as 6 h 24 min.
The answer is 10 h 08 min
